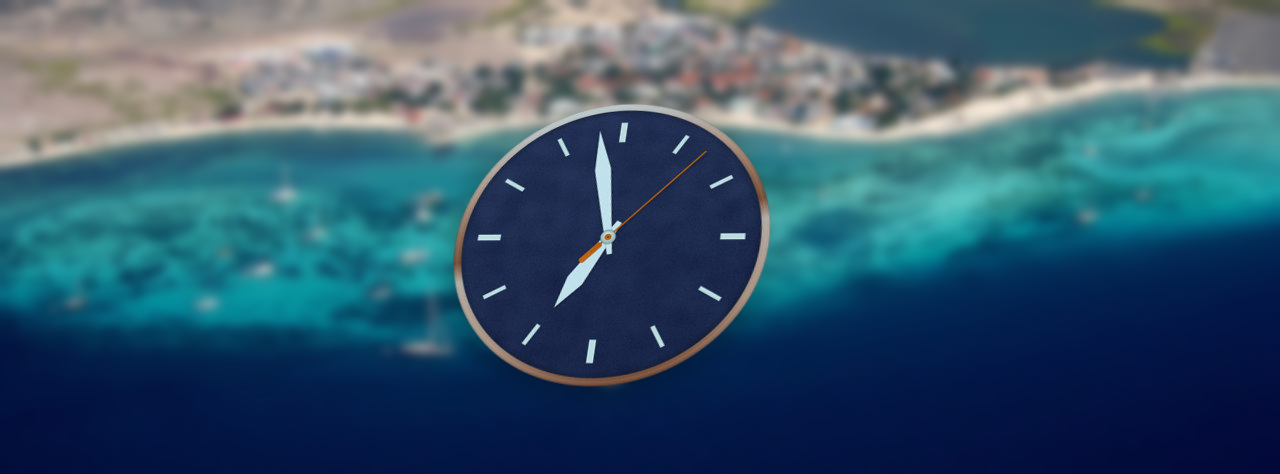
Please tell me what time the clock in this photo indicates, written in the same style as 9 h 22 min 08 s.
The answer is 6 h 58 min 07 s
